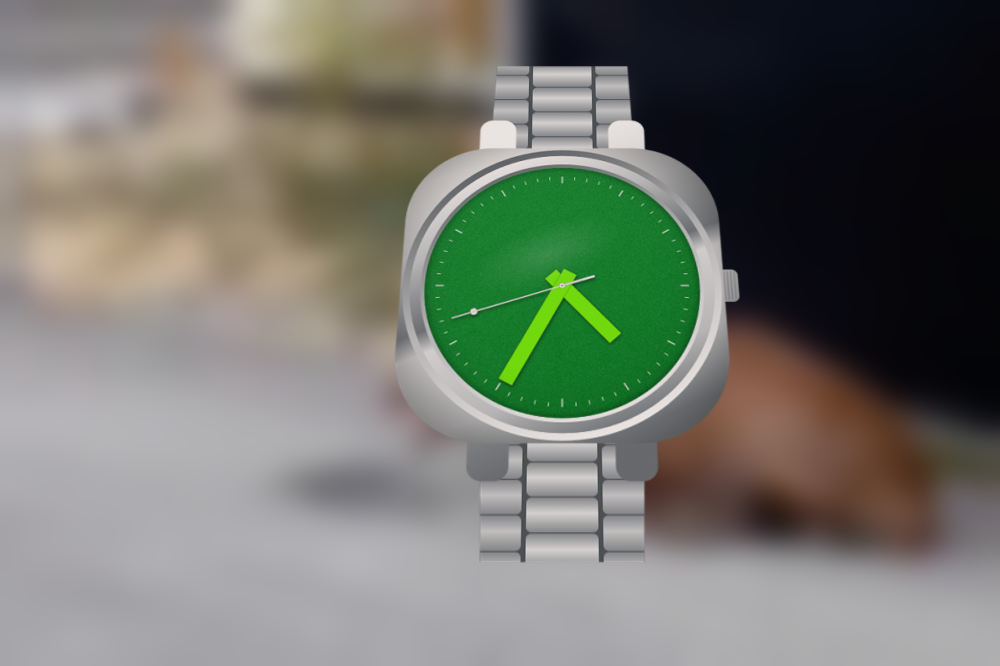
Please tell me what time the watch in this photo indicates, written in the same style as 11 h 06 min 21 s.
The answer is 4 h 34 min 42 s
